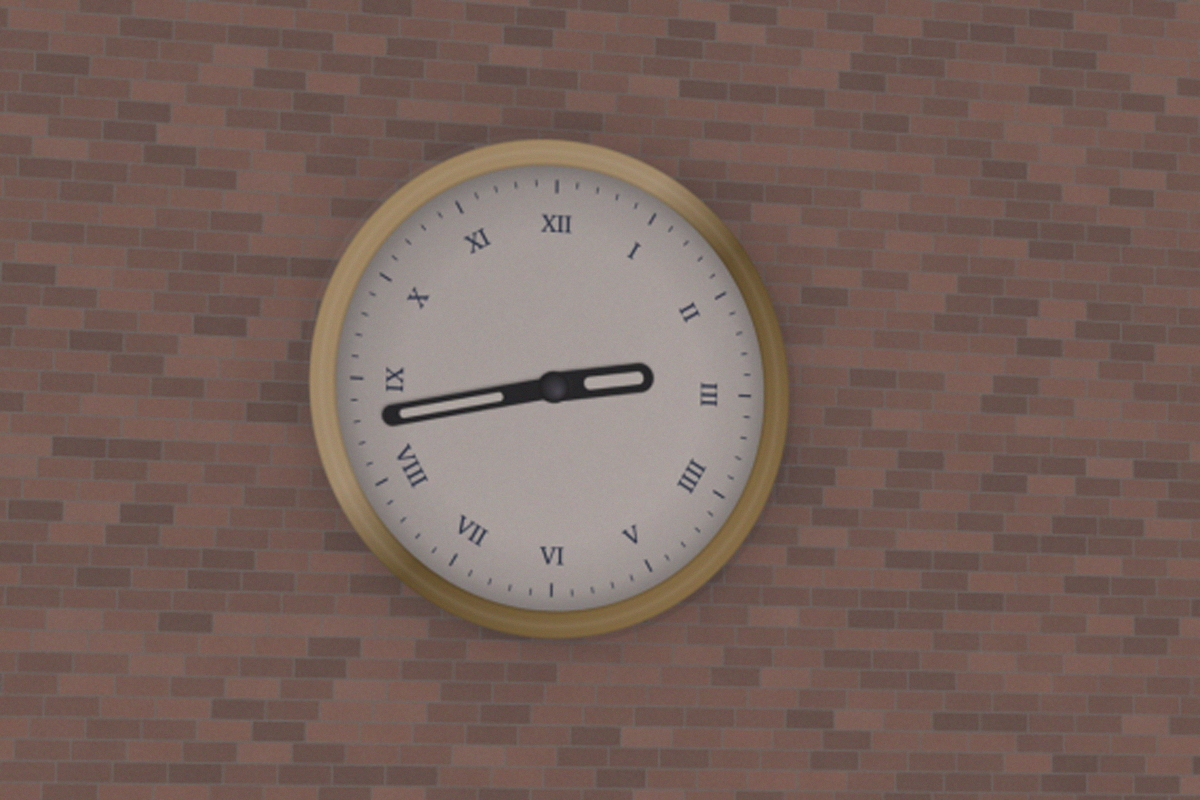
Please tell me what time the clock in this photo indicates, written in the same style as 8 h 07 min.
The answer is 2 h 43 min
